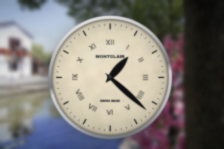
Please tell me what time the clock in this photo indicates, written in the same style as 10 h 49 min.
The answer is 1 h 22 min
